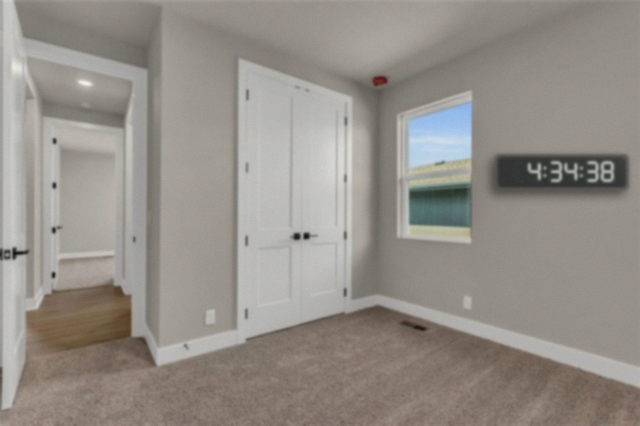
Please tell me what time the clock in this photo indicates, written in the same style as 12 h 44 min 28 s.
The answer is 4 h 34 min 38 s
